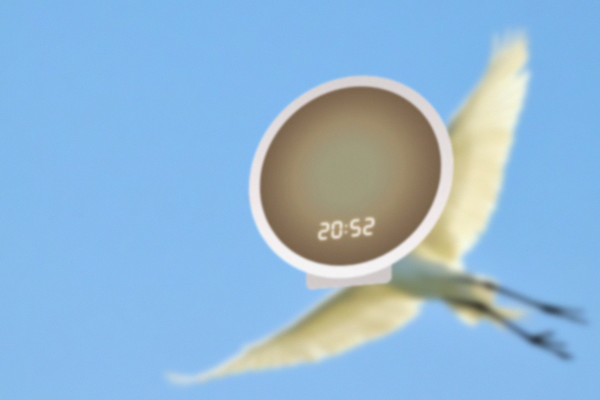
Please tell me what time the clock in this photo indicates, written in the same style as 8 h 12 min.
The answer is 20 h 52 min
